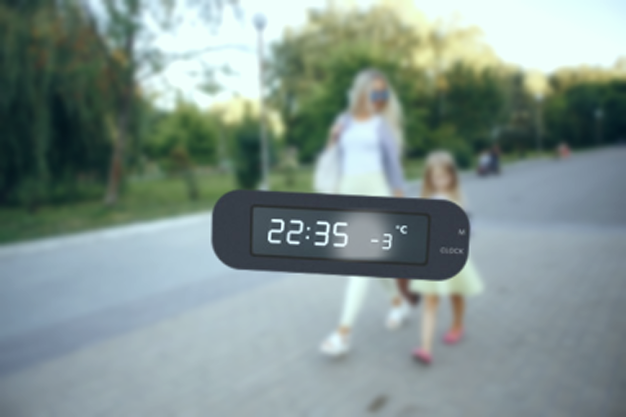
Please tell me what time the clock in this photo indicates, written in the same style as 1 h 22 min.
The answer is 22 h 35 min
